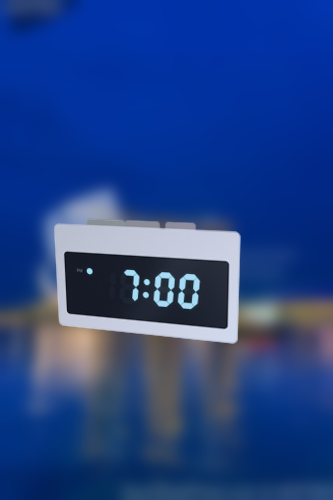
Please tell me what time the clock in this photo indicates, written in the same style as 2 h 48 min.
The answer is 7 h 00 min
